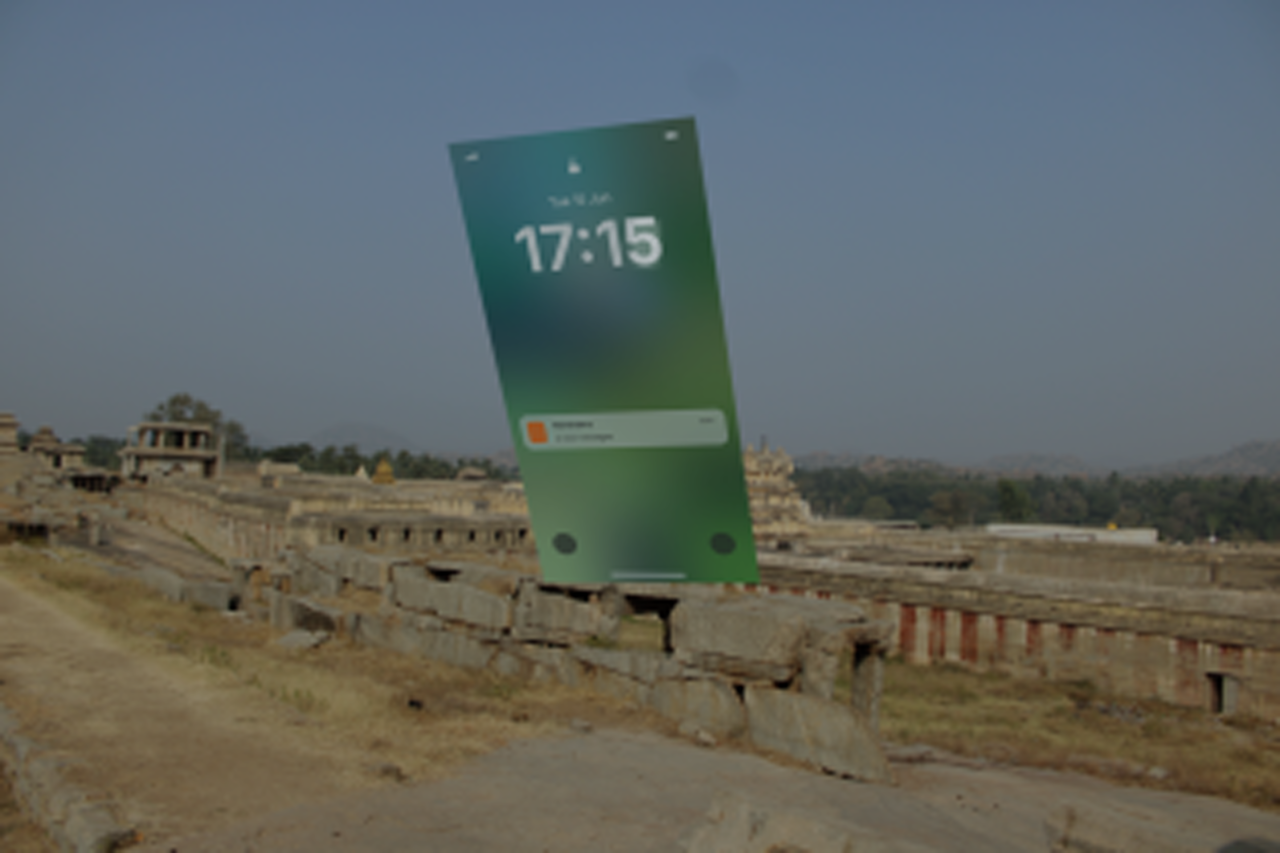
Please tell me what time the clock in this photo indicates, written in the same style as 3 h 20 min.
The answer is 17 h 15 min
